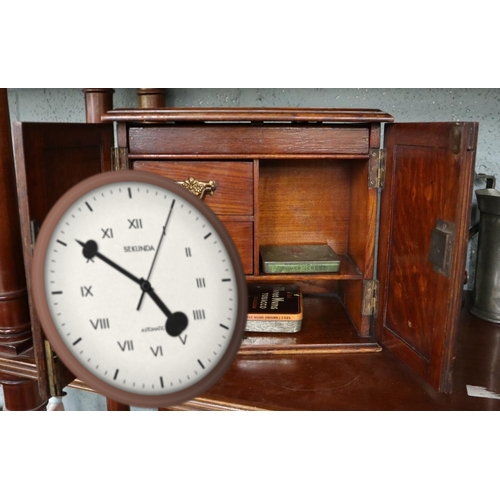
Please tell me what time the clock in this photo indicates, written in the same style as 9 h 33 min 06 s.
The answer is 4 h 51 min 05 s
